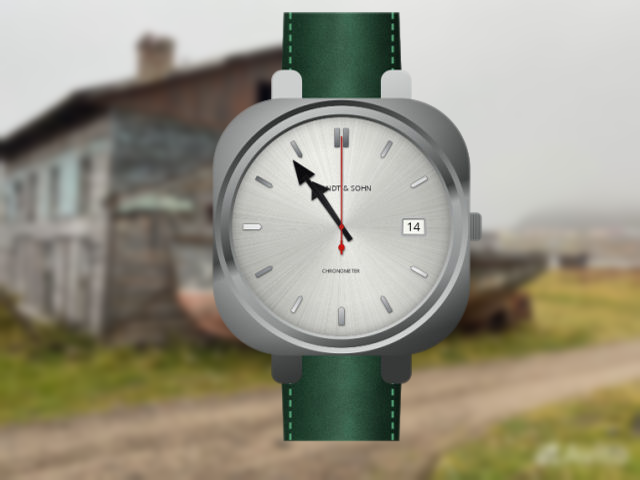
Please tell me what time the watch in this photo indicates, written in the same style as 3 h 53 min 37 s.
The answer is 10 h 54 min 00 s
